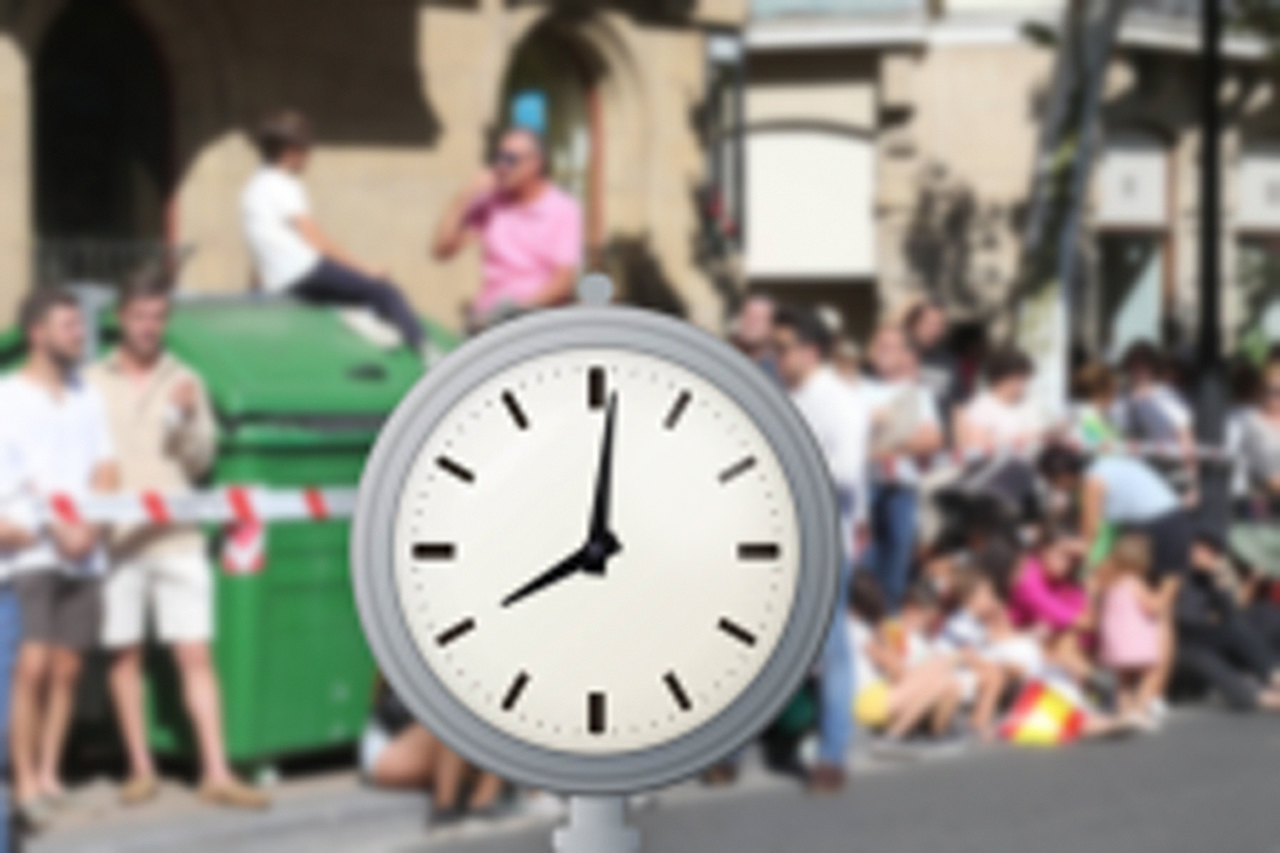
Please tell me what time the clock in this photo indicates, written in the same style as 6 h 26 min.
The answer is 8 h 01 min
